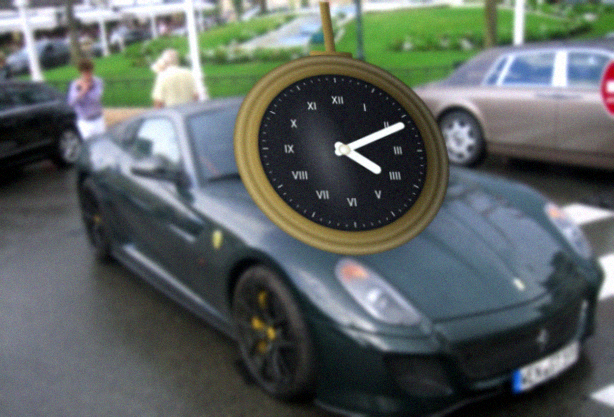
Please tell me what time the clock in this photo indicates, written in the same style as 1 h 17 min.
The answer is 4 h 11 min
